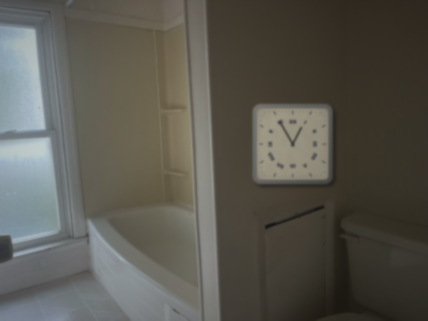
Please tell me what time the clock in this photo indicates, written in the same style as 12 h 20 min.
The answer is 12 h 55 min
